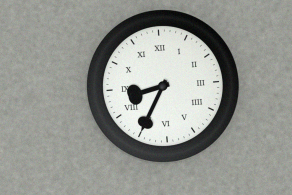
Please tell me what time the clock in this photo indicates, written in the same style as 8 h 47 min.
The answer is 8 h 35 min
